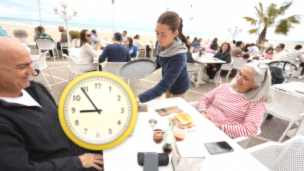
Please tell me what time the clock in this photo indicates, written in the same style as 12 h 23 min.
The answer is 8 h 54 min
